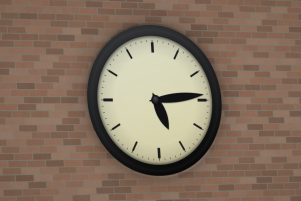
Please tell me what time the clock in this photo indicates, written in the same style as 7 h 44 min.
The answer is 5 h 14 min
